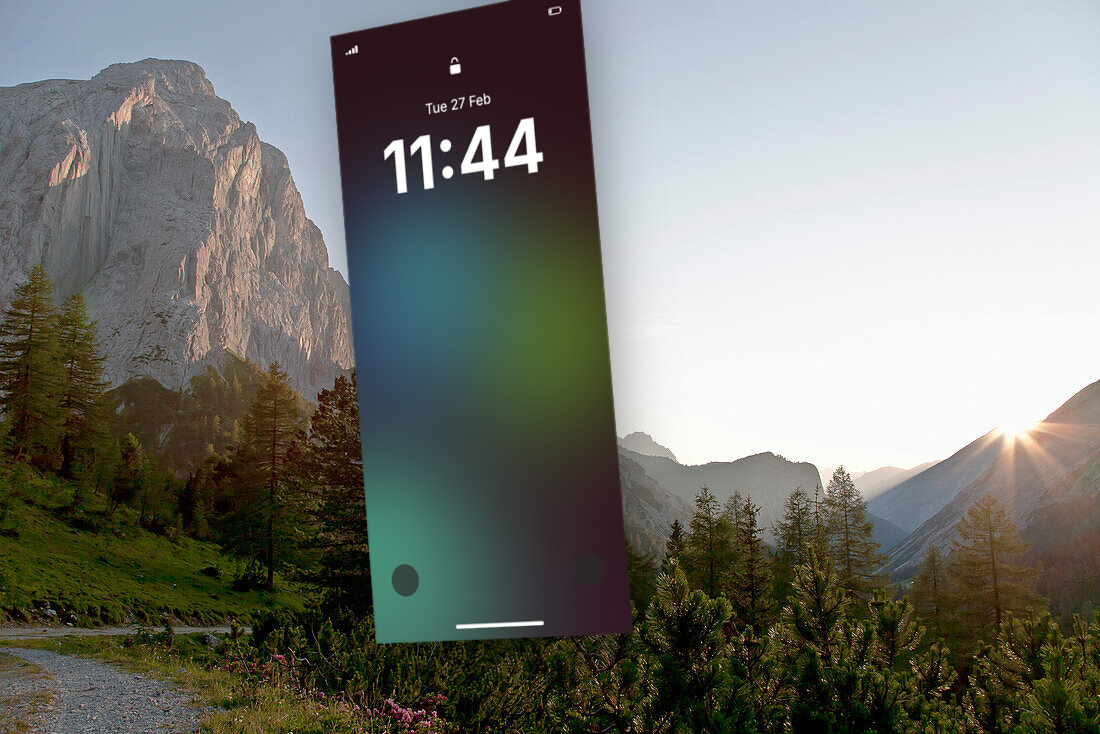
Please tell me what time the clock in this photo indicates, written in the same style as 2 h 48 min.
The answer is 11 h 44 min
